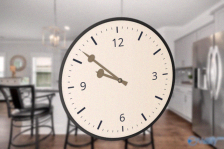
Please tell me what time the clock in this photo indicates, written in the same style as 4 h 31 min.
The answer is 9 h 52 min
